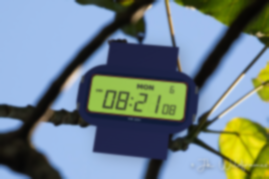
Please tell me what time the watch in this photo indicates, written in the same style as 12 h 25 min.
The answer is 8 h 21 min
